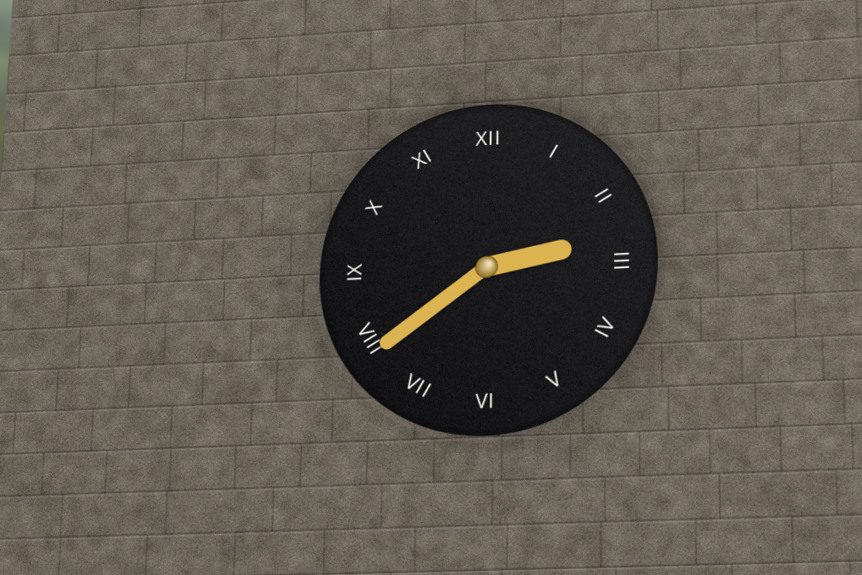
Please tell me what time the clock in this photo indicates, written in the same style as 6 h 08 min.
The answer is 2 h 39 min
